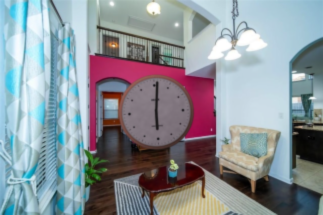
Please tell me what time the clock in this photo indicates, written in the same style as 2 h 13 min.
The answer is 6 h 01 min
